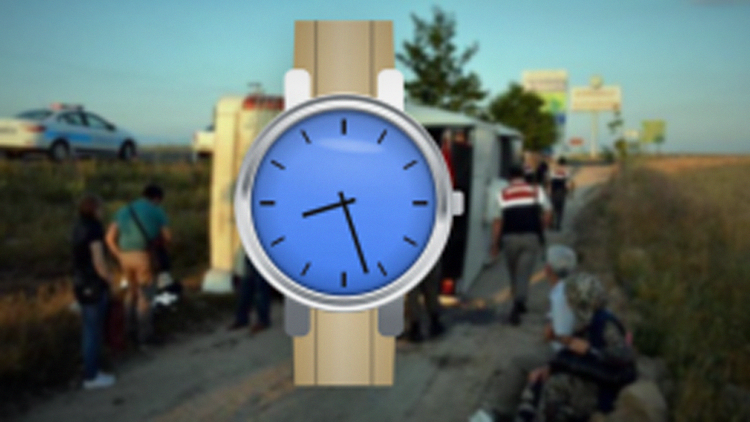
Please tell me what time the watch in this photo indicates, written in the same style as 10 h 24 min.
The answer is 8 h 27 min
